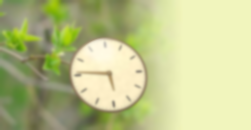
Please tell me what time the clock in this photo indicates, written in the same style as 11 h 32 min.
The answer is 5 h 46 min
